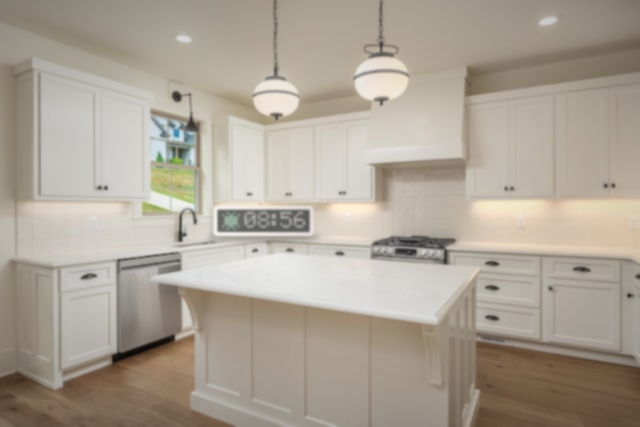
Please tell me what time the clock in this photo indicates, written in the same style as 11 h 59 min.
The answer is 8 h 56 min
